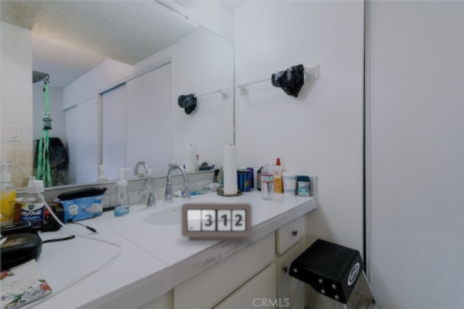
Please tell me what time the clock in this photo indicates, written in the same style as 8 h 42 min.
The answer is 3 h 12 min
